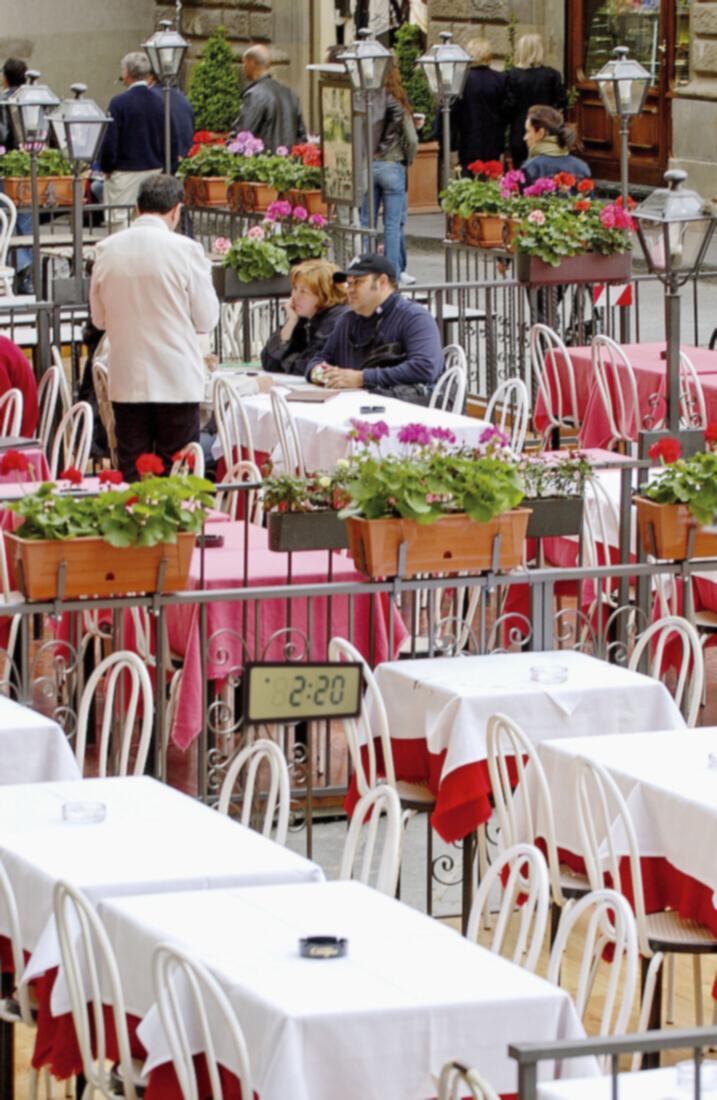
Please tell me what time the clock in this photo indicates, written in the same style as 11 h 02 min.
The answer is 2 h 20 min
